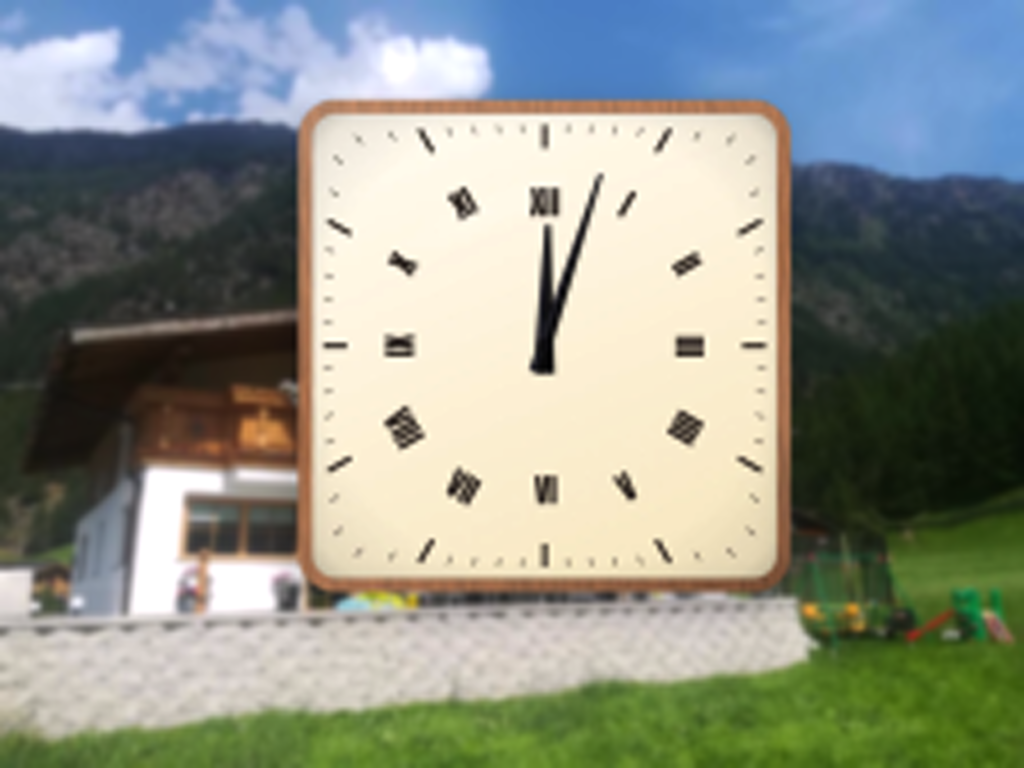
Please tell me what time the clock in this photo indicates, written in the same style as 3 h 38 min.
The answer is 12 h 03 min
